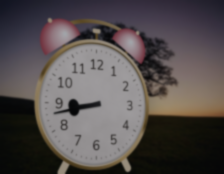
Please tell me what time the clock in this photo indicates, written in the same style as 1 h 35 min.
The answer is 8 h 43 min
